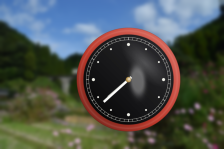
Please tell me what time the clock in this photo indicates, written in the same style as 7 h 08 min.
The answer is 7 h 38 min
